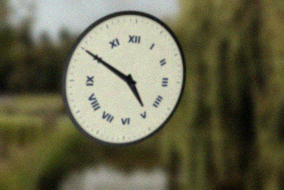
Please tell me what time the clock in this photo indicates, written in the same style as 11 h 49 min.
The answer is 4 h 50 min
